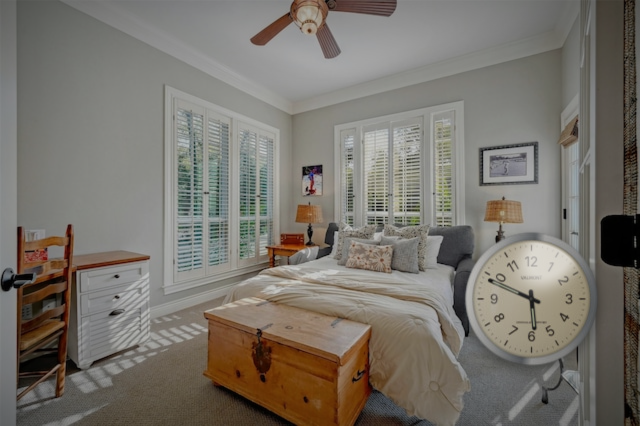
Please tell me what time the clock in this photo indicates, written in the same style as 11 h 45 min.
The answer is 5 h 49 min
